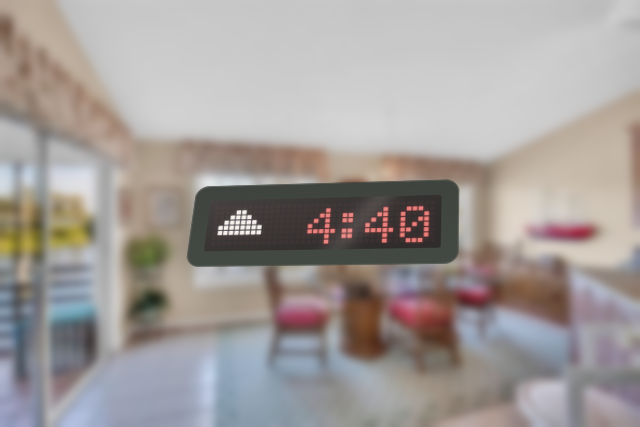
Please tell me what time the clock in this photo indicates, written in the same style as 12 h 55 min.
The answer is 4 h 40 min
